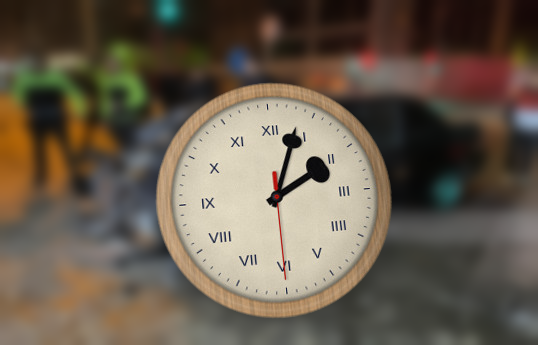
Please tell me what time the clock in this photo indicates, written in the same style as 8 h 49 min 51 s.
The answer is 2 h 03 min 30 s
